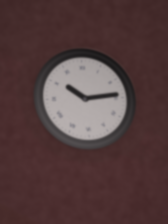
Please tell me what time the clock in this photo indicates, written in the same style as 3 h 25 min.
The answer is 10 h 14 min
